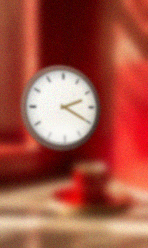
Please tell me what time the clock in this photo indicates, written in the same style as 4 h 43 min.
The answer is 2 h 20 min
